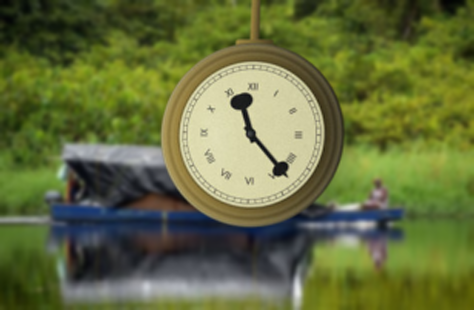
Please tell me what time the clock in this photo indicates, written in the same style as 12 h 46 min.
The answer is 11 h 23 min
